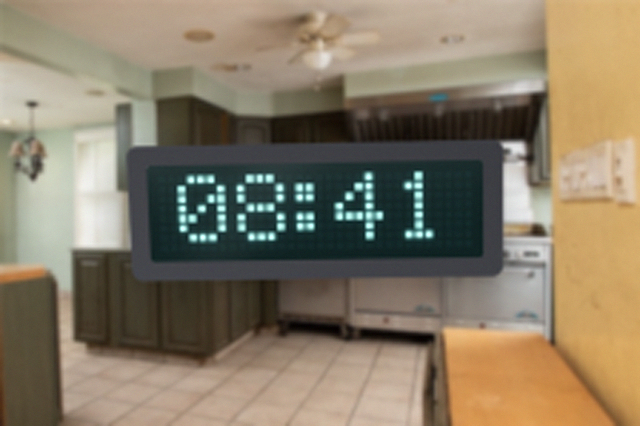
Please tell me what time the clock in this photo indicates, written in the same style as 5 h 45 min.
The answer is 8 h 41 min
